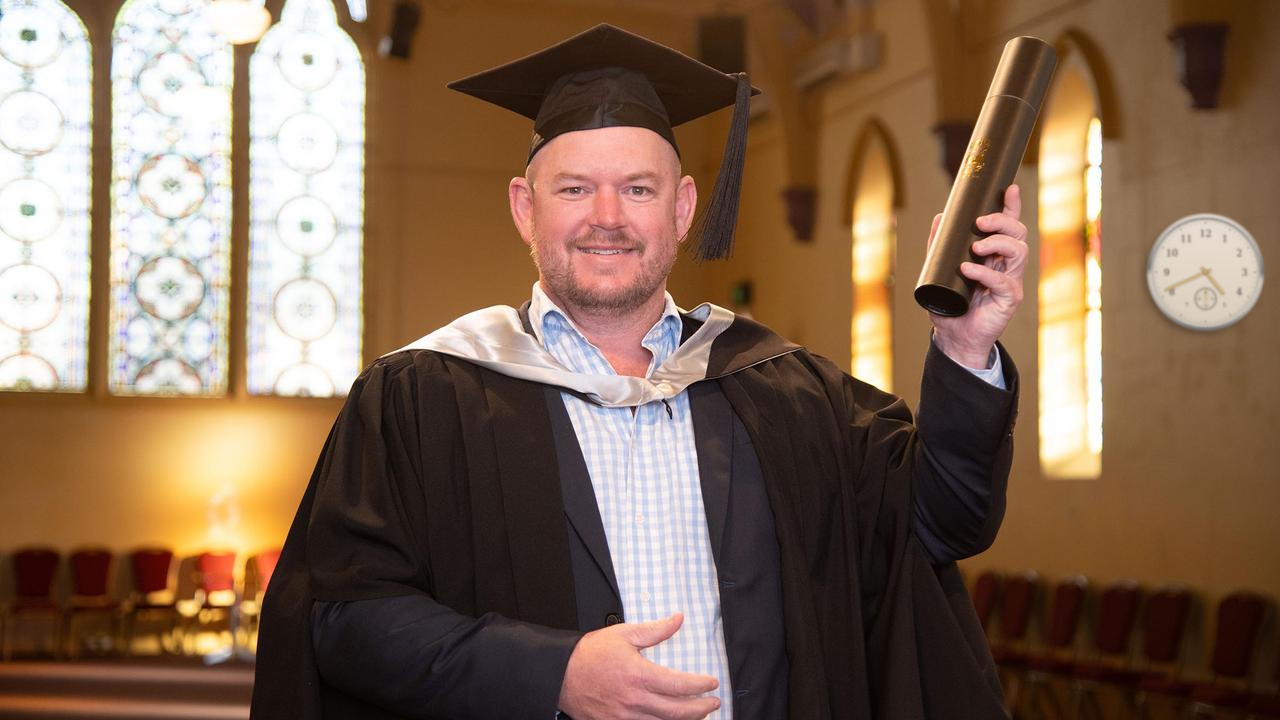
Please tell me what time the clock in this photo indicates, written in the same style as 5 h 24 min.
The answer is 4 h 41 min
